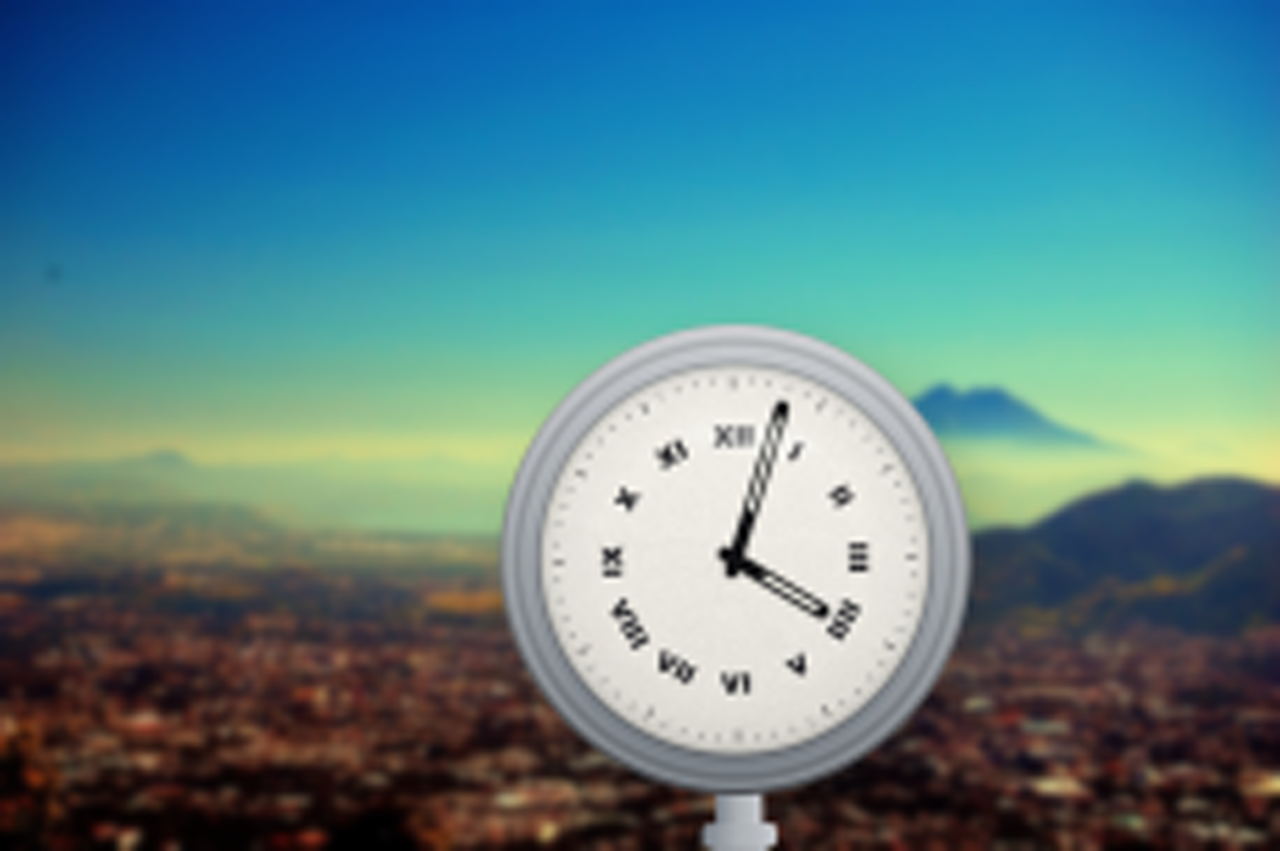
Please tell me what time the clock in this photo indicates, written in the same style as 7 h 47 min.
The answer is 4 h 03 min
